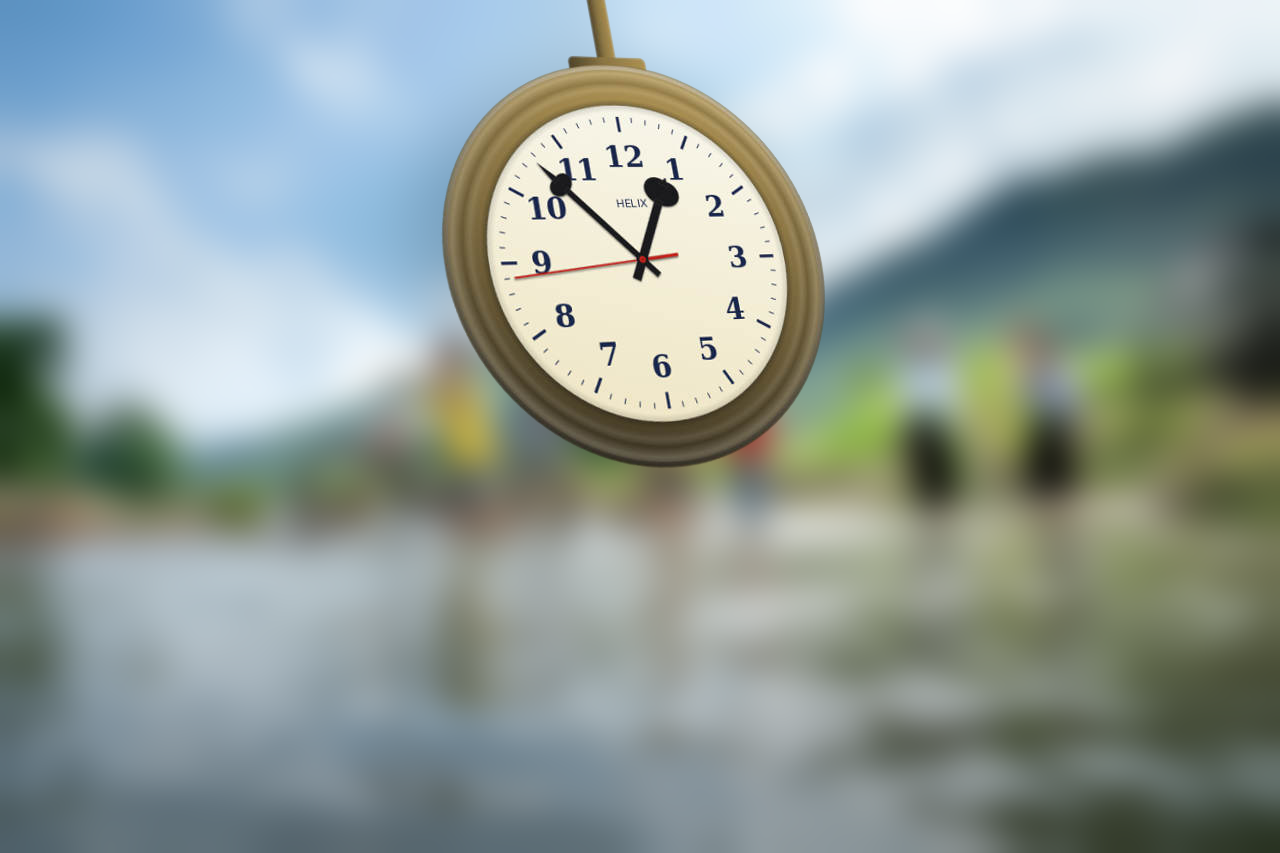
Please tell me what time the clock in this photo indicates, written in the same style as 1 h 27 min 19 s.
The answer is 12 h 52 min 44 s
